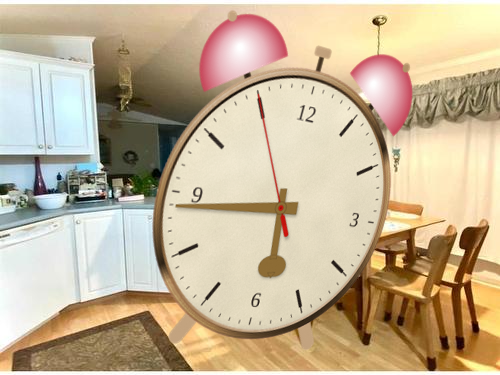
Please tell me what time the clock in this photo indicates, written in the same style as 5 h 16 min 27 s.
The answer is 5 h 43 min 55 s
